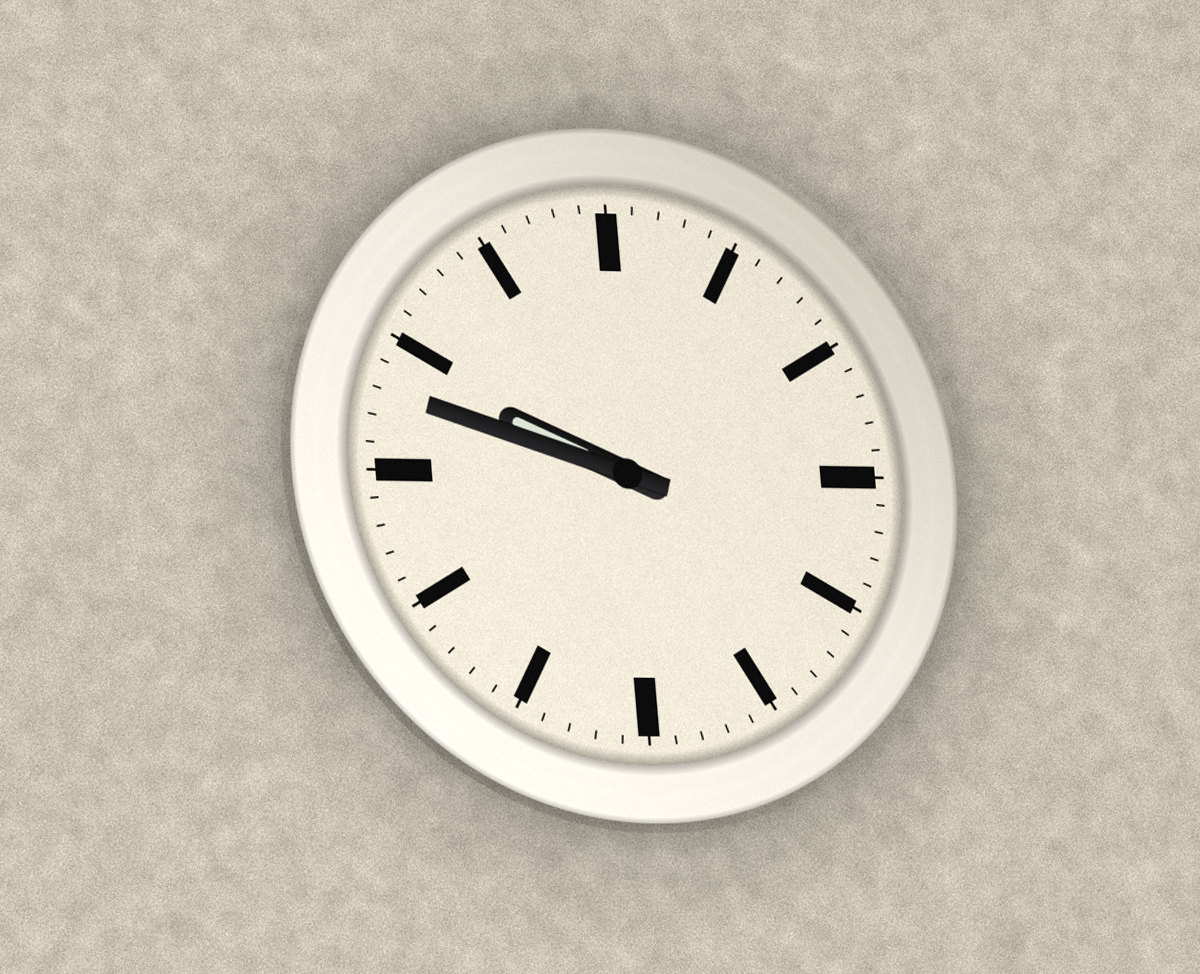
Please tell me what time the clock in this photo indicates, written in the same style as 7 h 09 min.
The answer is 9 h 48 min
